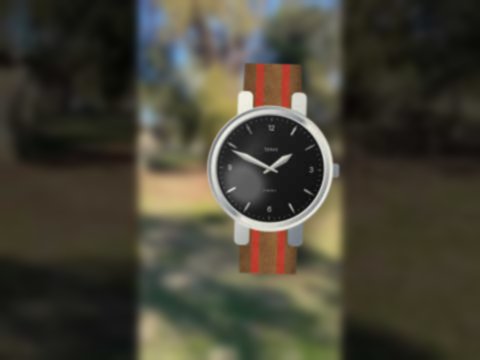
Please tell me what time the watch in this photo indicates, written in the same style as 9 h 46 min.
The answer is 1 h 49 min
